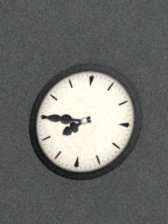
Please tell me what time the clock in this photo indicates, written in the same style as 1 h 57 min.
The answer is 7 h 45 min
